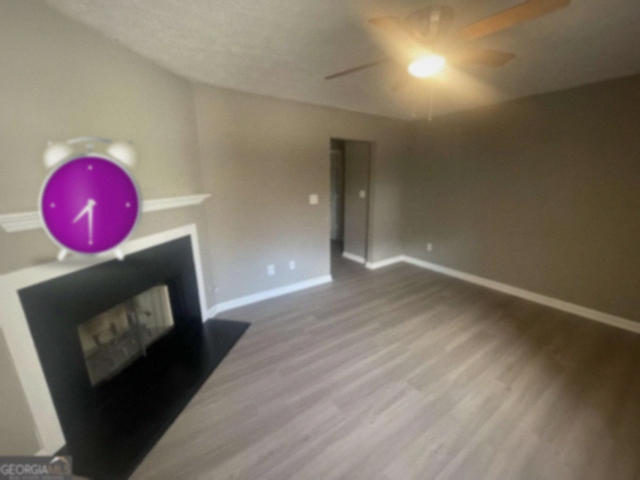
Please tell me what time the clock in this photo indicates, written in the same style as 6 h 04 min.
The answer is 7 h 30 min
